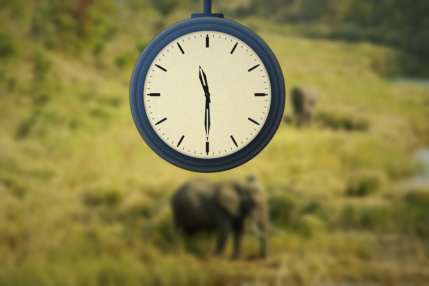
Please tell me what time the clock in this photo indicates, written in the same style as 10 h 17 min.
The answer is 11 h 30 min
